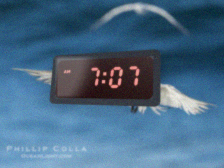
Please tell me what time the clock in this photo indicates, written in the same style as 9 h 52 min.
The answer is 7 h 07 min
